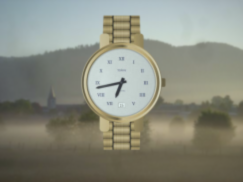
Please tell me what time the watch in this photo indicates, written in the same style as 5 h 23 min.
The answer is 6 h 43 min
